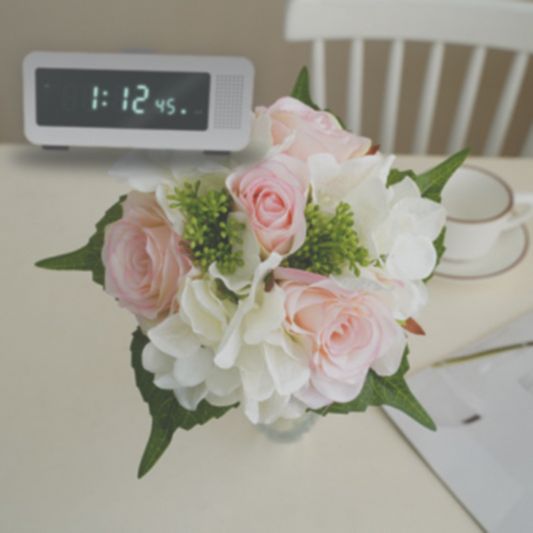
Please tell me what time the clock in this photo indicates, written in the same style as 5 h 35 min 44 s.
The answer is 1 h 12 min 45 s
